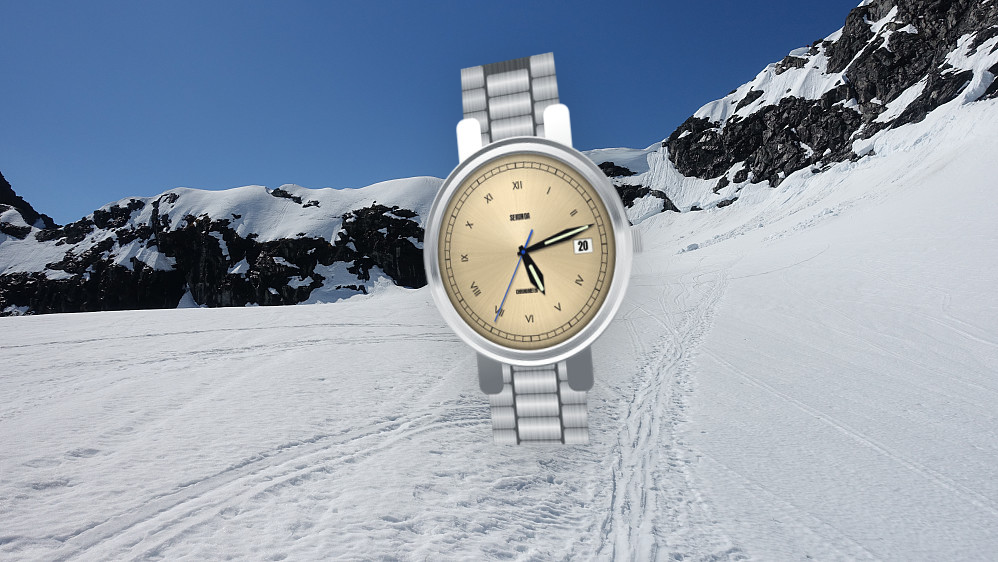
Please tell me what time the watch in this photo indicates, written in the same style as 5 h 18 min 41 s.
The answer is 5 h 12 min 35 s
